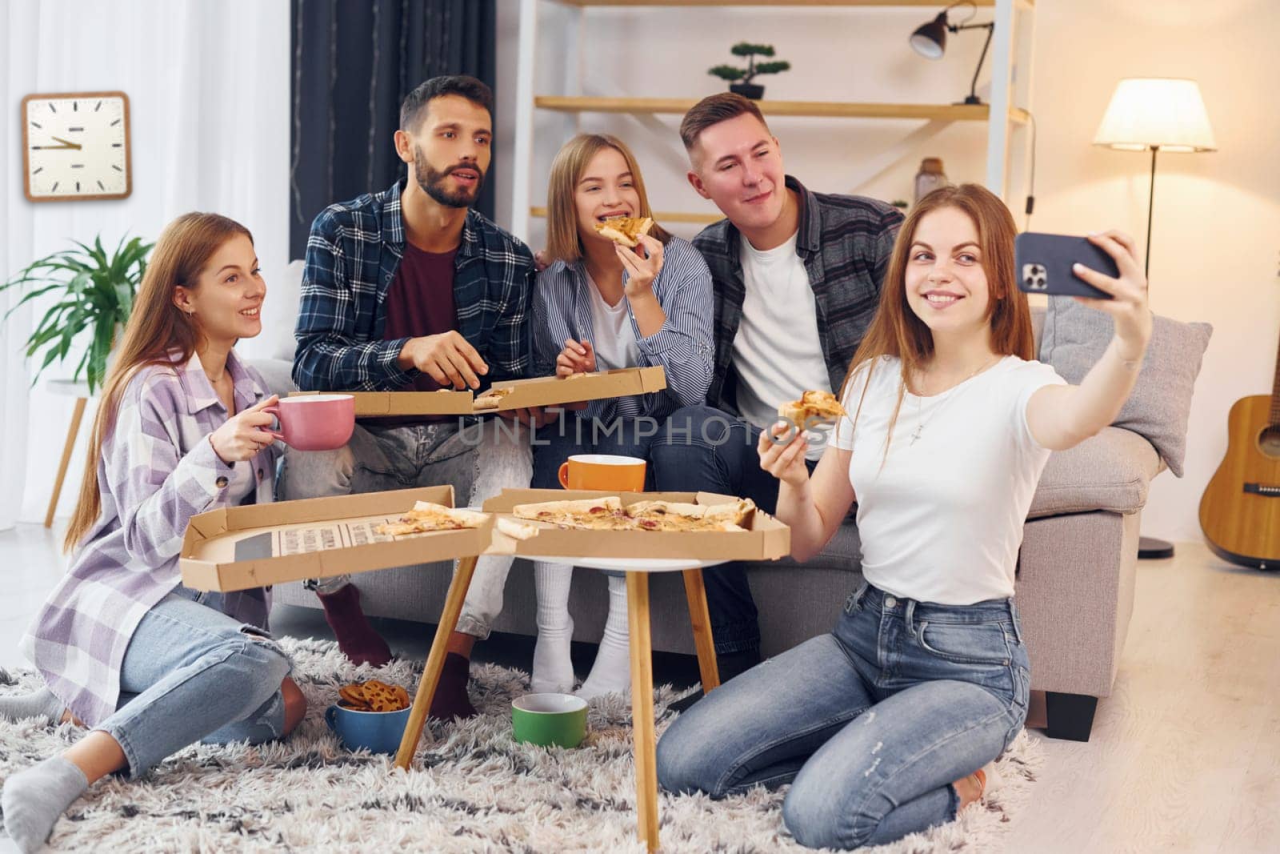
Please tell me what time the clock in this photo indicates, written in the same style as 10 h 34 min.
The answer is 9 h 45 min
